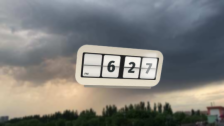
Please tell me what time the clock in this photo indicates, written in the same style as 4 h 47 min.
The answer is 6 h 27 min
